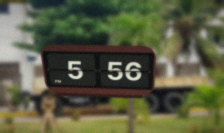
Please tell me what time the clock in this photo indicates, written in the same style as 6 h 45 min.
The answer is 5 h 56 min
